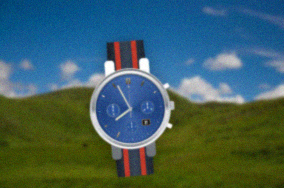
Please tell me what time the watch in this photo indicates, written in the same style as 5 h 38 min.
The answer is 7 h 56 min
